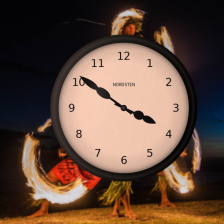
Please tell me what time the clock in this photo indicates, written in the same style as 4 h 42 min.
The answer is 3 h 51 min
